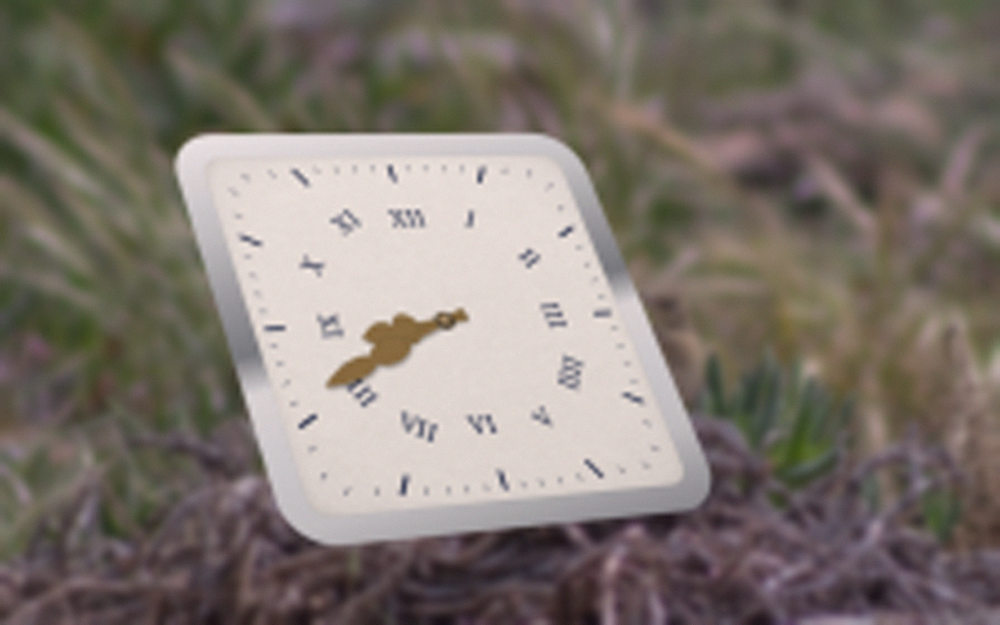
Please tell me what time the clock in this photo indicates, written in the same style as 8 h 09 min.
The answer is 8 h 41 min
